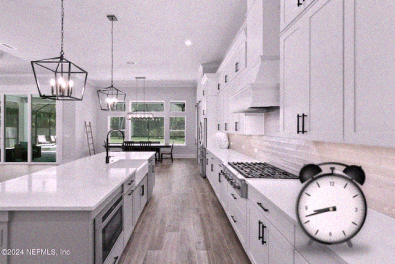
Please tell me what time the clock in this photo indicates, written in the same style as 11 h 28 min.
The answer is 8 h 42 min
